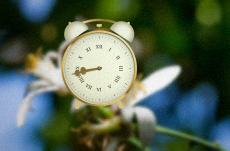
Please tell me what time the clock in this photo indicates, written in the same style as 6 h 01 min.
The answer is 8 h 43 min
